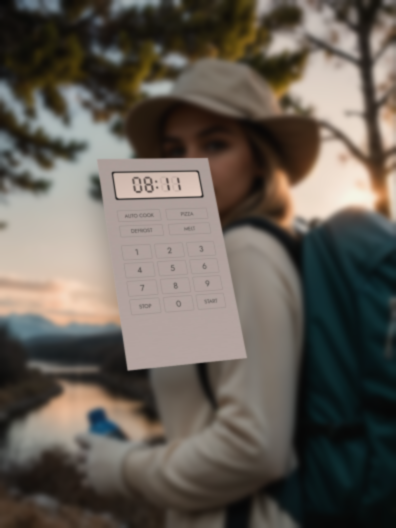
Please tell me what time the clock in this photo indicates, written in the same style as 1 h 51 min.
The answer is 8 h 11 min
